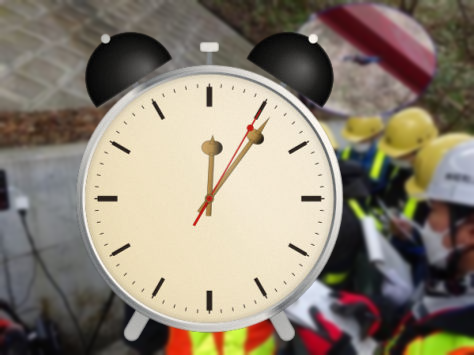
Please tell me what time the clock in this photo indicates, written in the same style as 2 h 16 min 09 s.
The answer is 12 h 06 min 05 s
